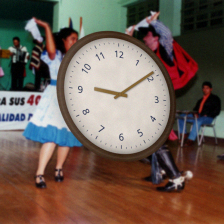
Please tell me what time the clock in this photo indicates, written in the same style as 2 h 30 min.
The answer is 9 h 09 min
